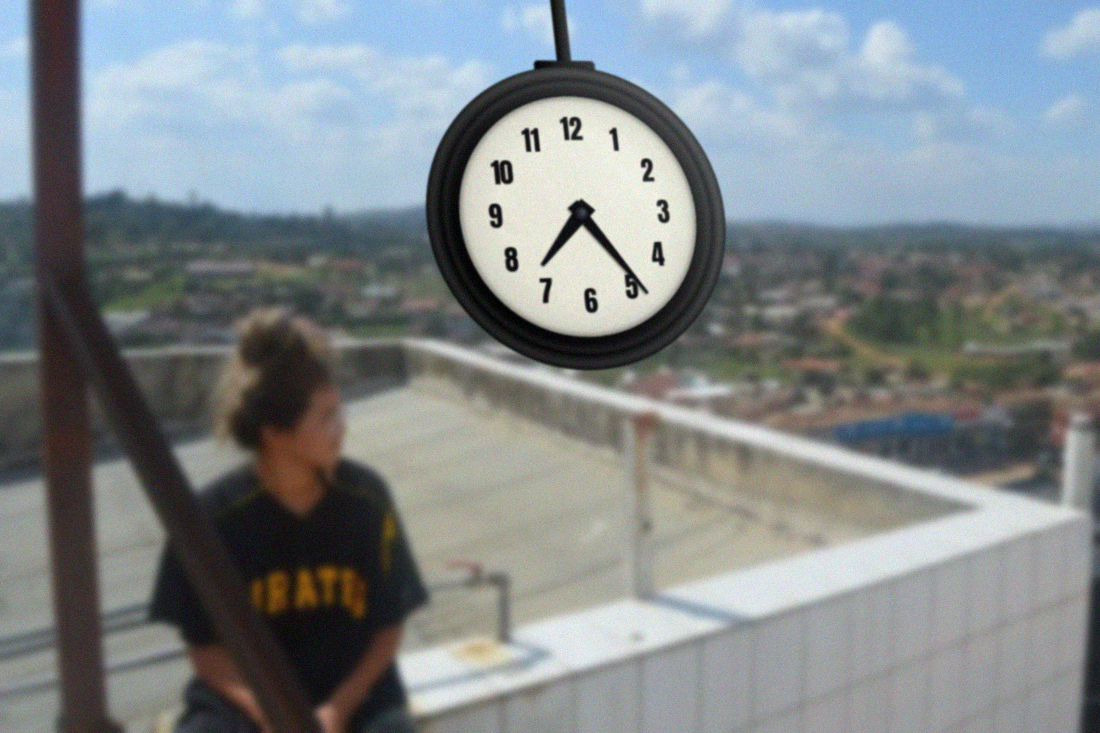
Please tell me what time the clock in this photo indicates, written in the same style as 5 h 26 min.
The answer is 7 h 24 min
